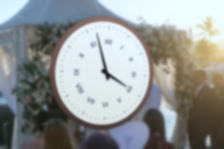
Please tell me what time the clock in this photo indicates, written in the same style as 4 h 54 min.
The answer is 3 h 57 min
